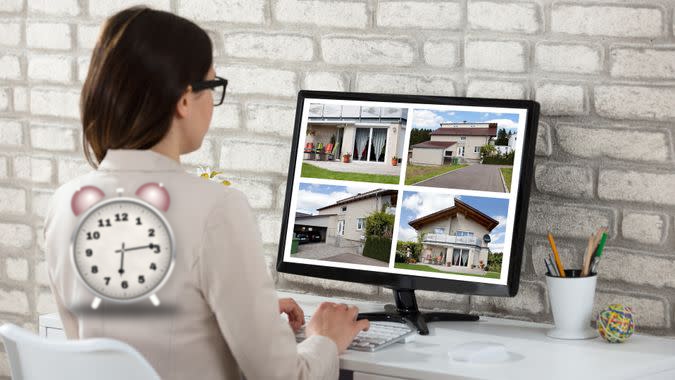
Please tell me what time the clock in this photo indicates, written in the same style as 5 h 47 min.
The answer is 6 h 14 min
